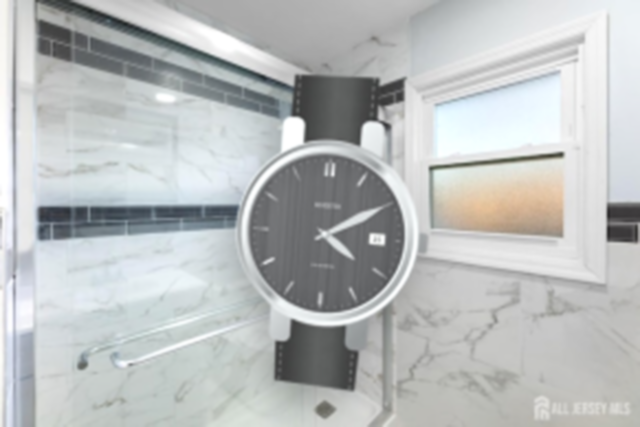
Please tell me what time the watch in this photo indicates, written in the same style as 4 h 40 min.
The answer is 4 h 10 min
